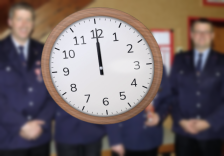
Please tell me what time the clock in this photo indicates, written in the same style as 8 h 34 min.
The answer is 12 h 00 min
